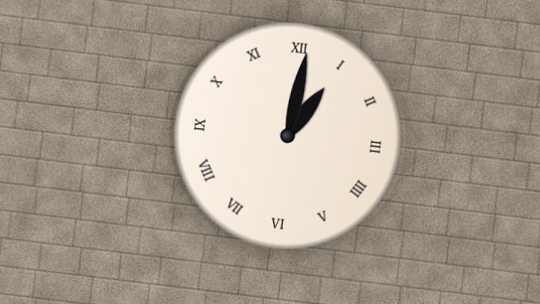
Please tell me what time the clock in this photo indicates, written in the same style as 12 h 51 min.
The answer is 1 h 01 min
